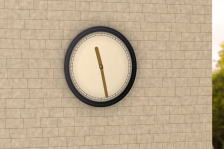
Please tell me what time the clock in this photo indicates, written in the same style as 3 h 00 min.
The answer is 11 h 28 min
